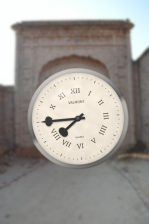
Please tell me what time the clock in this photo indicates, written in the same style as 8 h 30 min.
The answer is 7 h 45 min
